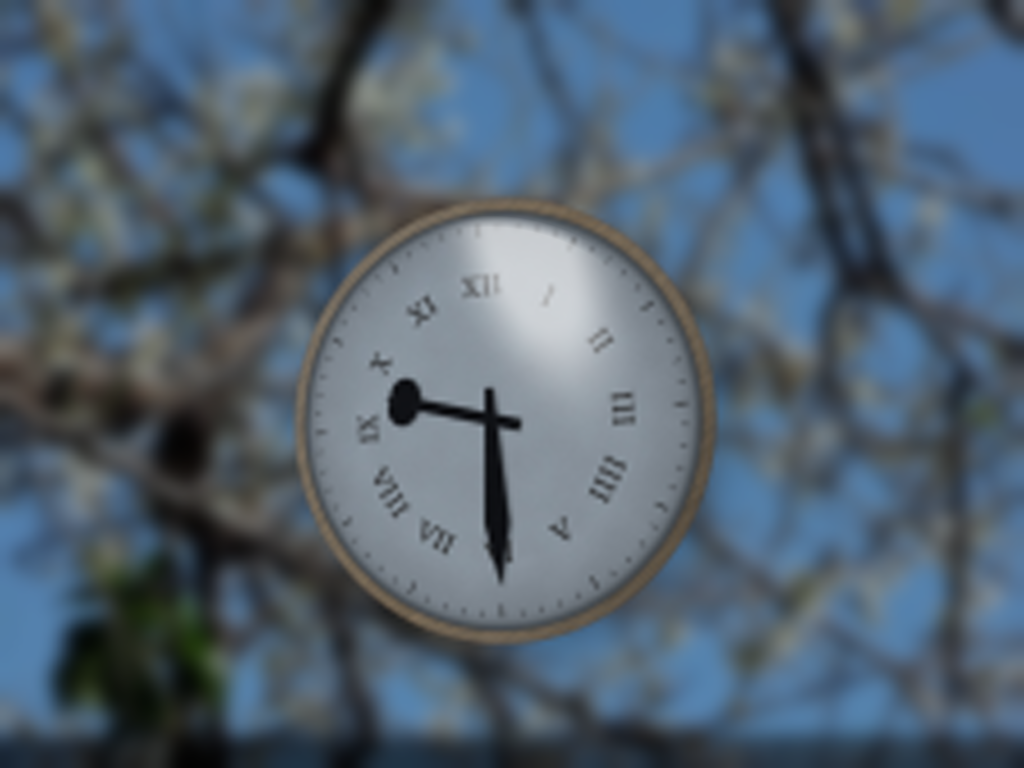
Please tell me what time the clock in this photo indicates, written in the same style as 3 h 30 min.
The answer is 9 h 30 min
